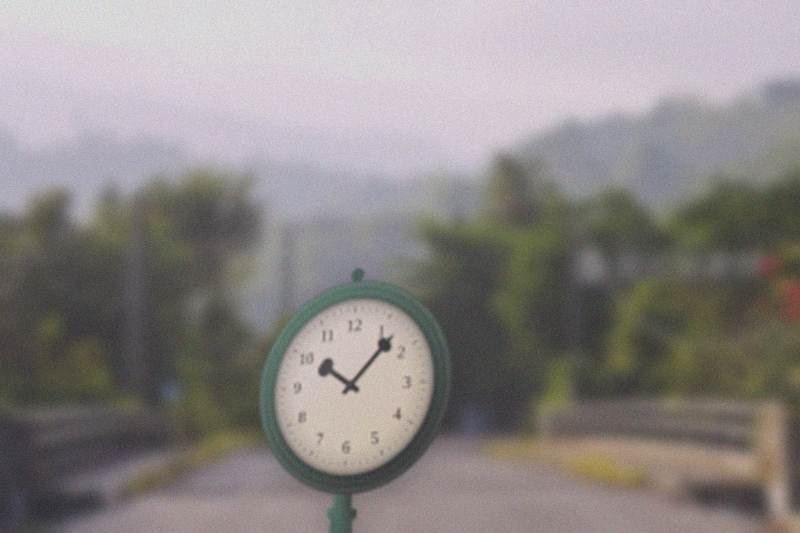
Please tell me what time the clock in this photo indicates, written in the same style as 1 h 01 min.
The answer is 10 h 07 min
